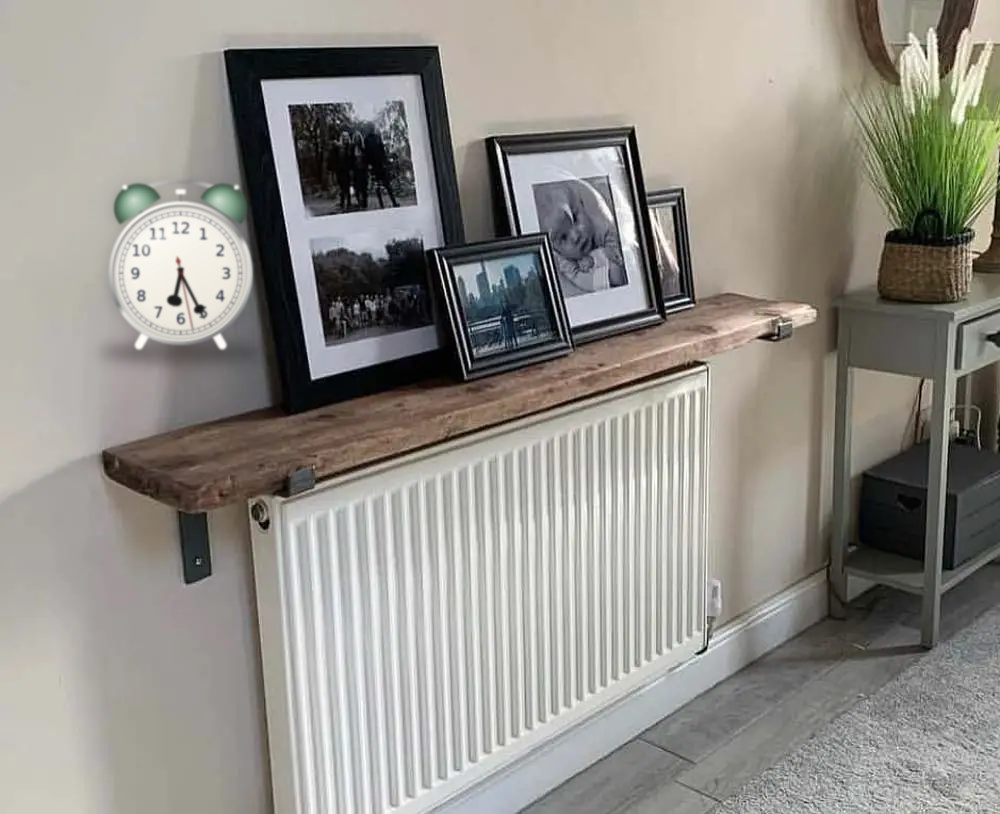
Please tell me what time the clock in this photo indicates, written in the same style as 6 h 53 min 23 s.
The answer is 6 h 25 min 28 s
